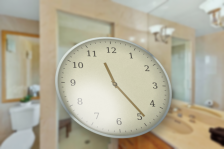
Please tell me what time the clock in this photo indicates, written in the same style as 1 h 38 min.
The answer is 11 h 24 min
